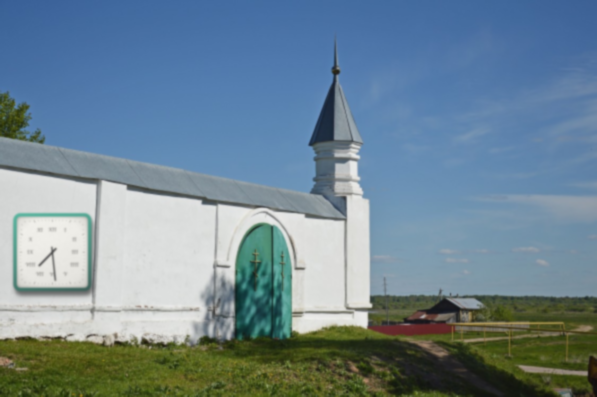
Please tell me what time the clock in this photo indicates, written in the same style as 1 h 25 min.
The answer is 7 h 29 min
